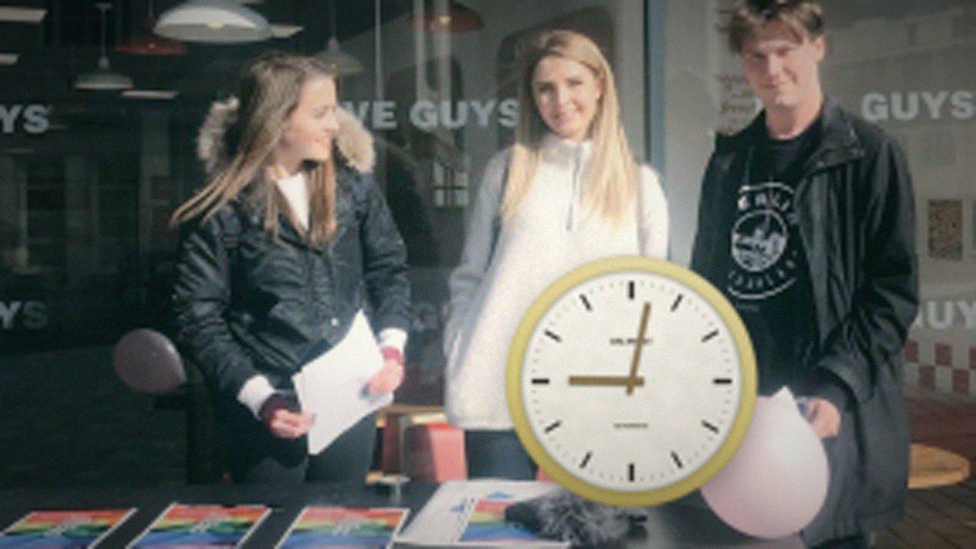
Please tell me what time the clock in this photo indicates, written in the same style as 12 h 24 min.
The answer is 9 h 02 min
